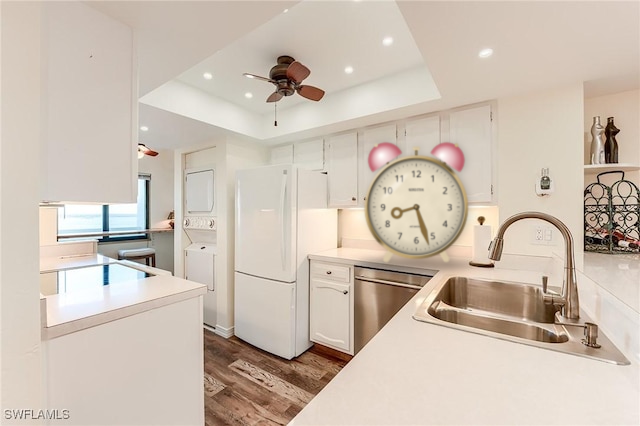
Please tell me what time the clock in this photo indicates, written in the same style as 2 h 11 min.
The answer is 8 h 27 min
